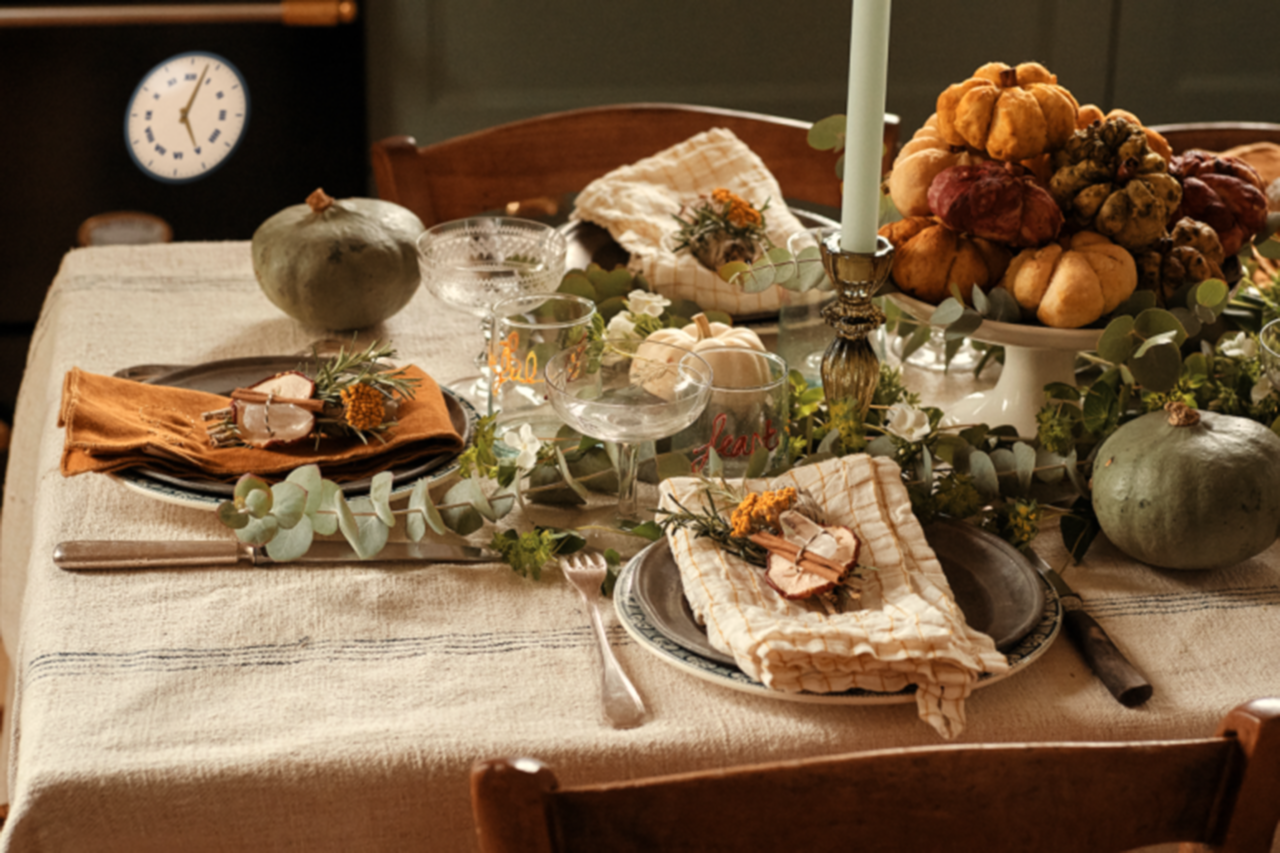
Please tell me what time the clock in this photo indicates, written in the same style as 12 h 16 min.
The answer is 5 h 03 min
